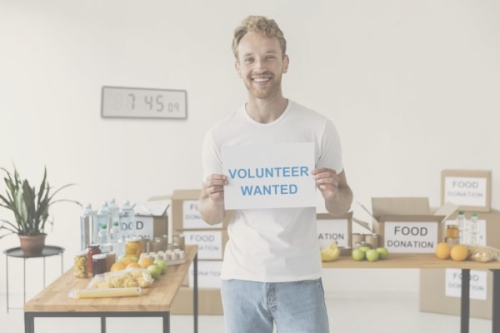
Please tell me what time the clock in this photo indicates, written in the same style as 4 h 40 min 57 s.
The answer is 7 h 45 min 09 s
